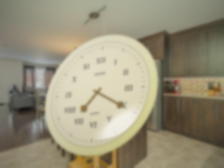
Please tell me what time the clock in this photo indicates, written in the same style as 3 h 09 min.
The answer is 7 h 20 min
